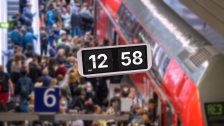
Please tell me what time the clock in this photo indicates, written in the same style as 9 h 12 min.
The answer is 12 h 58 min
